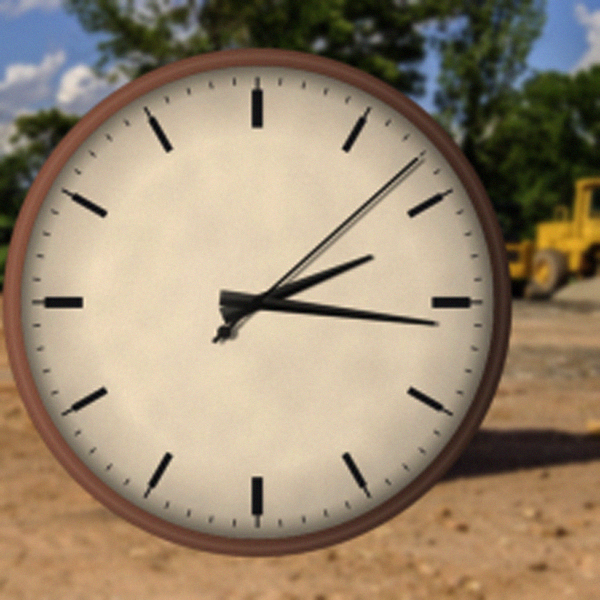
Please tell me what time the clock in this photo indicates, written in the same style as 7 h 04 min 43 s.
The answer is 2 h 16 min 08 s
